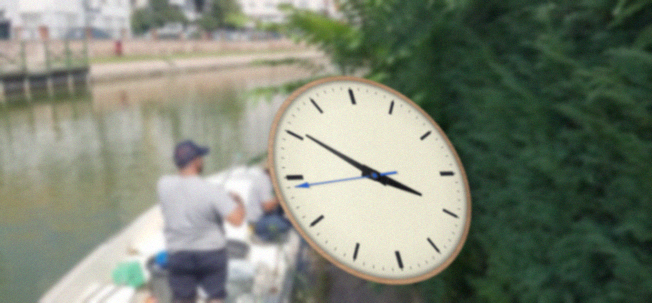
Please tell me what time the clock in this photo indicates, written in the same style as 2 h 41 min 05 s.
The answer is 3 h 50 min 44 s
